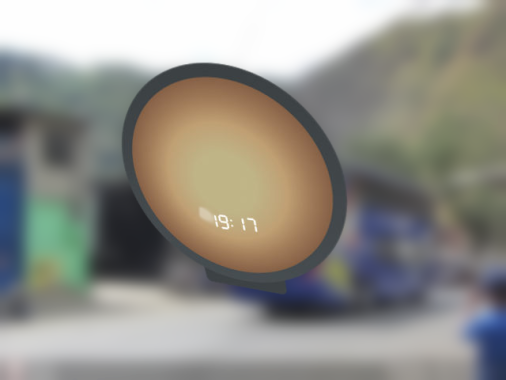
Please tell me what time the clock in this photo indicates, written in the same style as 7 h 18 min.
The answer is 19 h 17 min
